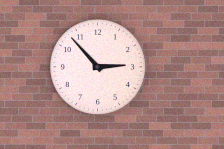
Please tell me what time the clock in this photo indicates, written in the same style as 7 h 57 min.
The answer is 2 h 53 min
